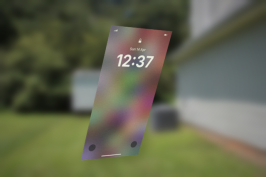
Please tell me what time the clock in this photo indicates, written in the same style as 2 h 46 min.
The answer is 12 h 37 min
